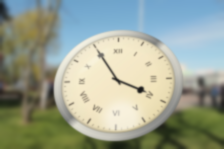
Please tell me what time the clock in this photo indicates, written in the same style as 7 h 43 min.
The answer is 3 h 55 min
